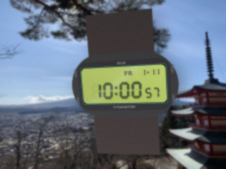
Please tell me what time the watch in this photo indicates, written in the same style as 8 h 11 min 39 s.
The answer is 10 h 00 min 57 s
